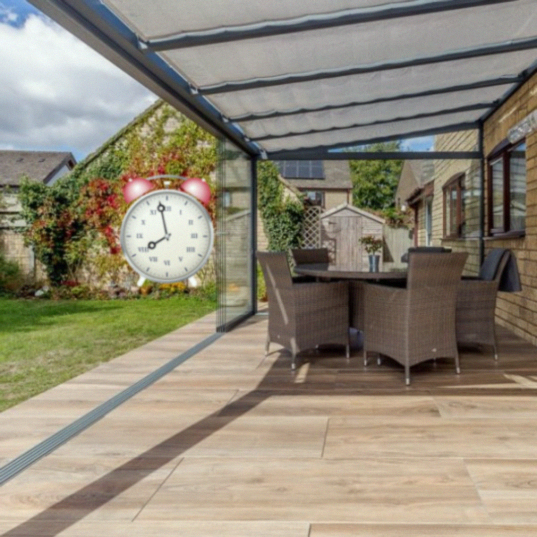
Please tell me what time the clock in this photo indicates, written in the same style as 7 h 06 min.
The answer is 7 h 58 min
